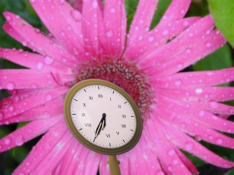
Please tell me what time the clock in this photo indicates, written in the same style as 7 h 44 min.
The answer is 6 h 35 min
